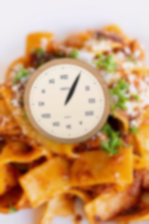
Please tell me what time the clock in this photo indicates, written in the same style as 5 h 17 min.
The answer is 1 h 05 min
